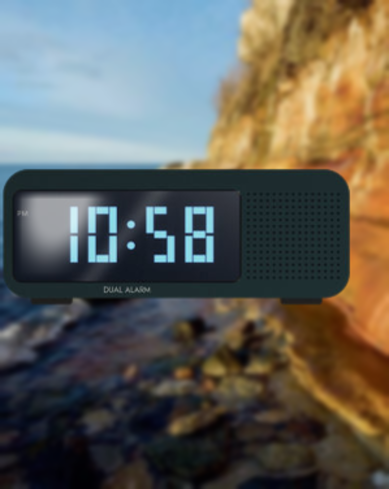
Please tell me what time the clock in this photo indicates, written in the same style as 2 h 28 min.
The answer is 10 h 58 min
